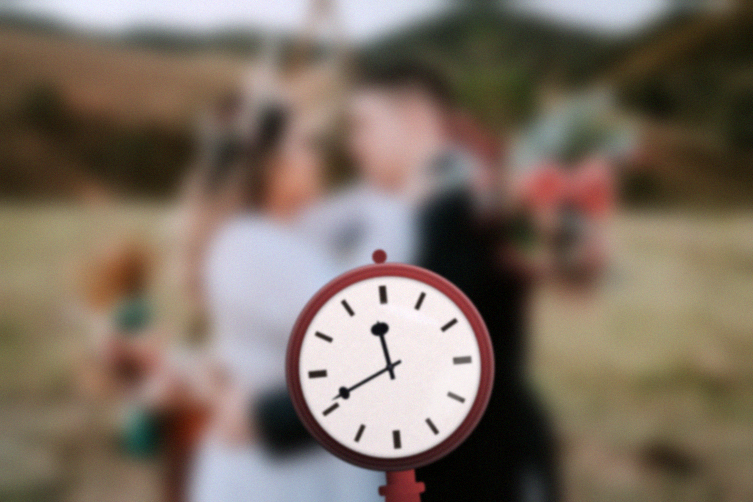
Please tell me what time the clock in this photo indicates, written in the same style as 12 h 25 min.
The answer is 11 h 41 min
